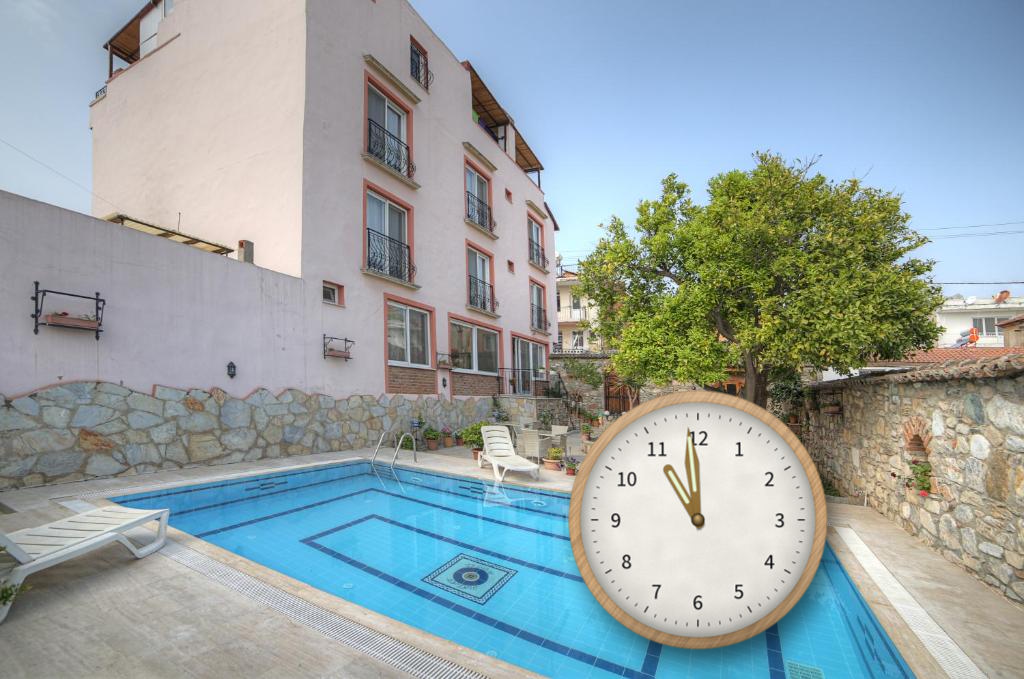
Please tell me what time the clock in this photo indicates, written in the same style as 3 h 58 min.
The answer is 10 h 59 min
